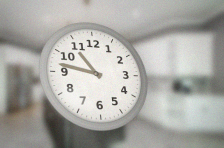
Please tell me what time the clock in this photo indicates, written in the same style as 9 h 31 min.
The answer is 10 h 47 min
